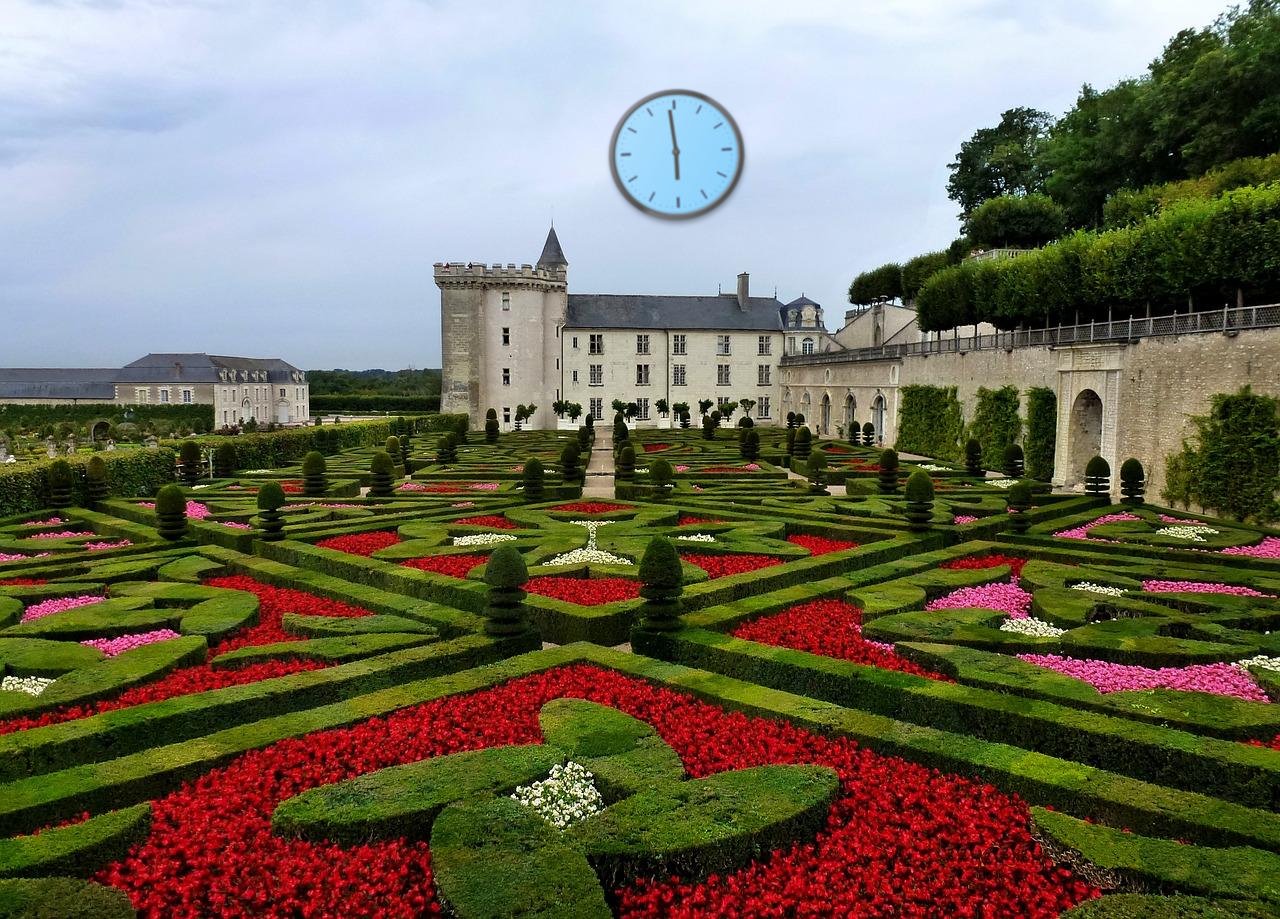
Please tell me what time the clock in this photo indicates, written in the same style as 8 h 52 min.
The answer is 5 h 59 min
